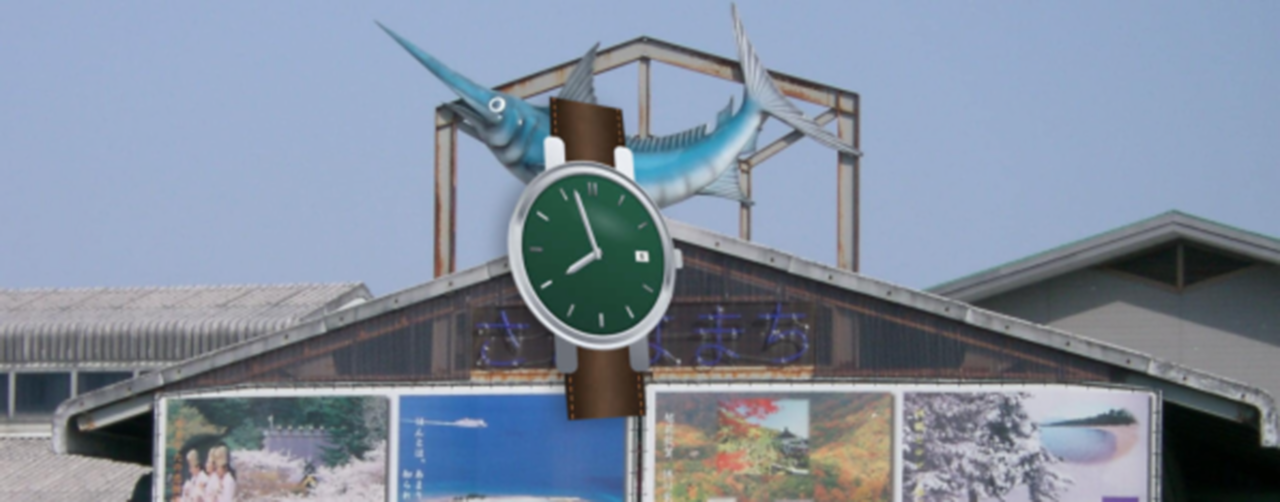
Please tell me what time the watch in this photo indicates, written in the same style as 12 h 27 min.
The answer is 7 h 57 min
